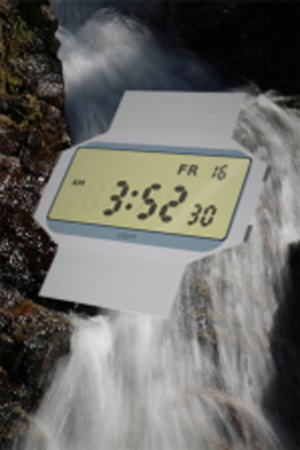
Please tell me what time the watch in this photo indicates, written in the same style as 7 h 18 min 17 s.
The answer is 3 h 52 min 30 s
